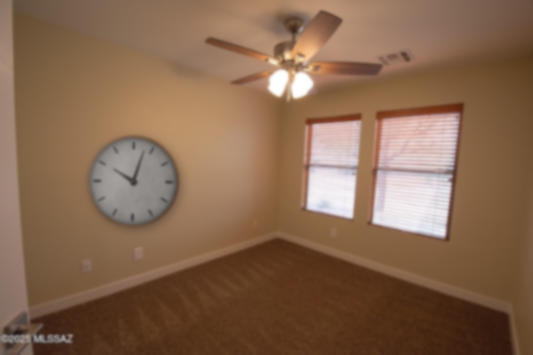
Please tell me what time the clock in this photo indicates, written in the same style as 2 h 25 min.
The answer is 10 h 03 min
